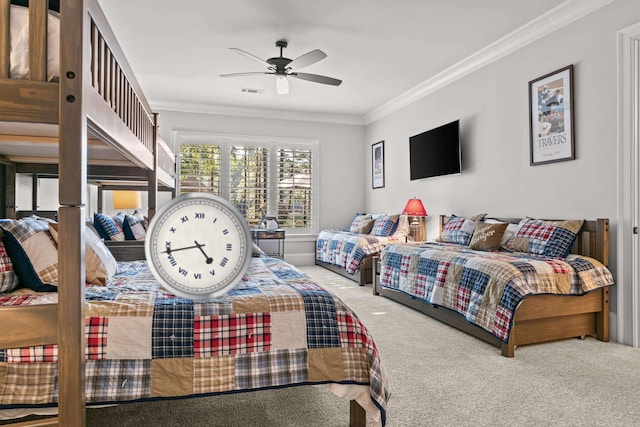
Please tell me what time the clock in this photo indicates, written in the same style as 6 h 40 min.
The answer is 4 h 43 min
